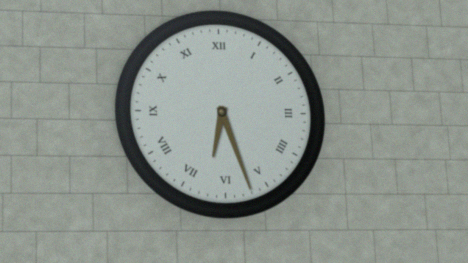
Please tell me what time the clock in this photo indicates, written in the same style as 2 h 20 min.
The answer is 6 h 27 min
